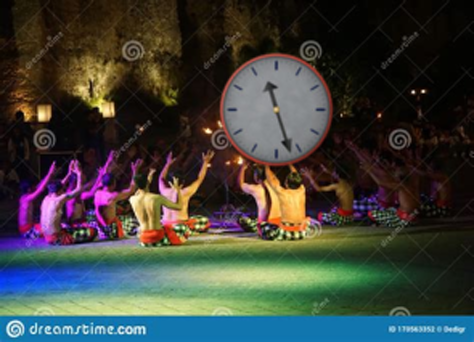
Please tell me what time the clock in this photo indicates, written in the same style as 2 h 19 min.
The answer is 11 h 27 min
